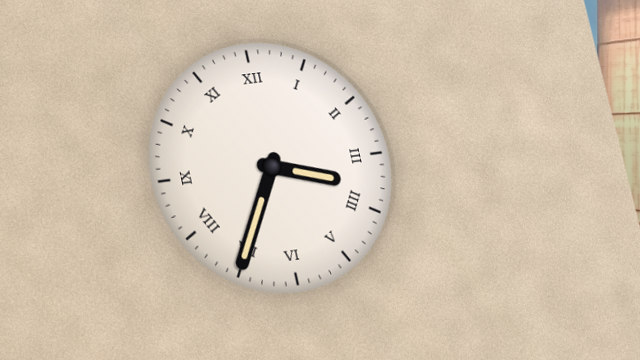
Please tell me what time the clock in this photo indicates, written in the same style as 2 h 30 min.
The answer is 3 h 35 min
